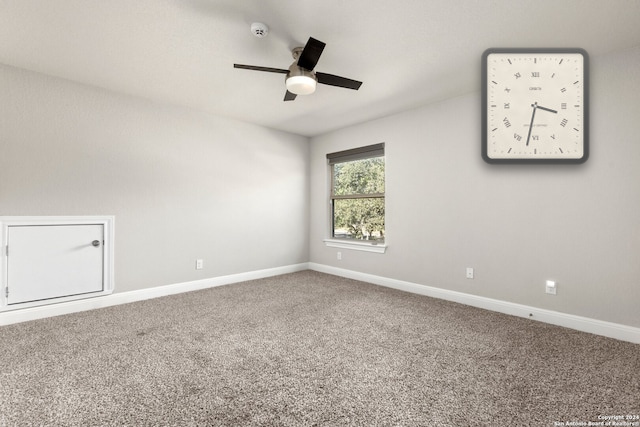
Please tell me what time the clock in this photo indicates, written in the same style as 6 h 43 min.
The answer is 3 h 32 min
